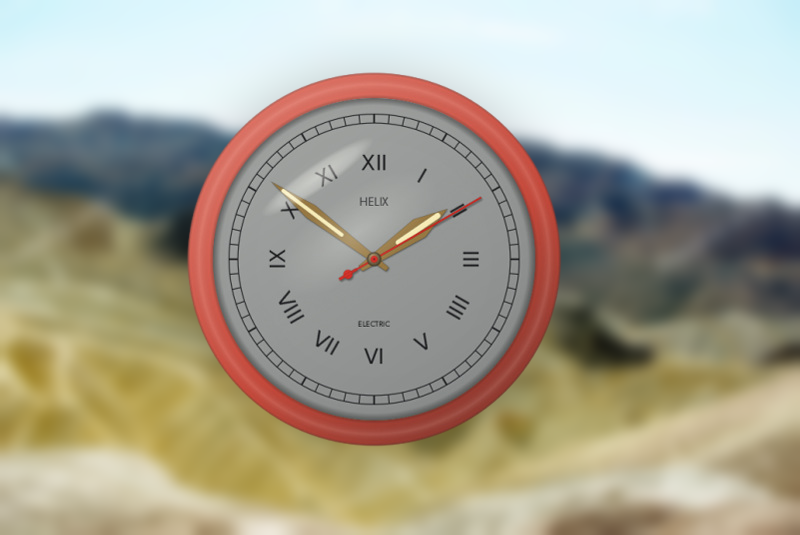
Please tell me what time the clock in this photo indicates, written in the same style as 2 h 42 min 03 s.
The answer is 1 h 51 min 10 s
